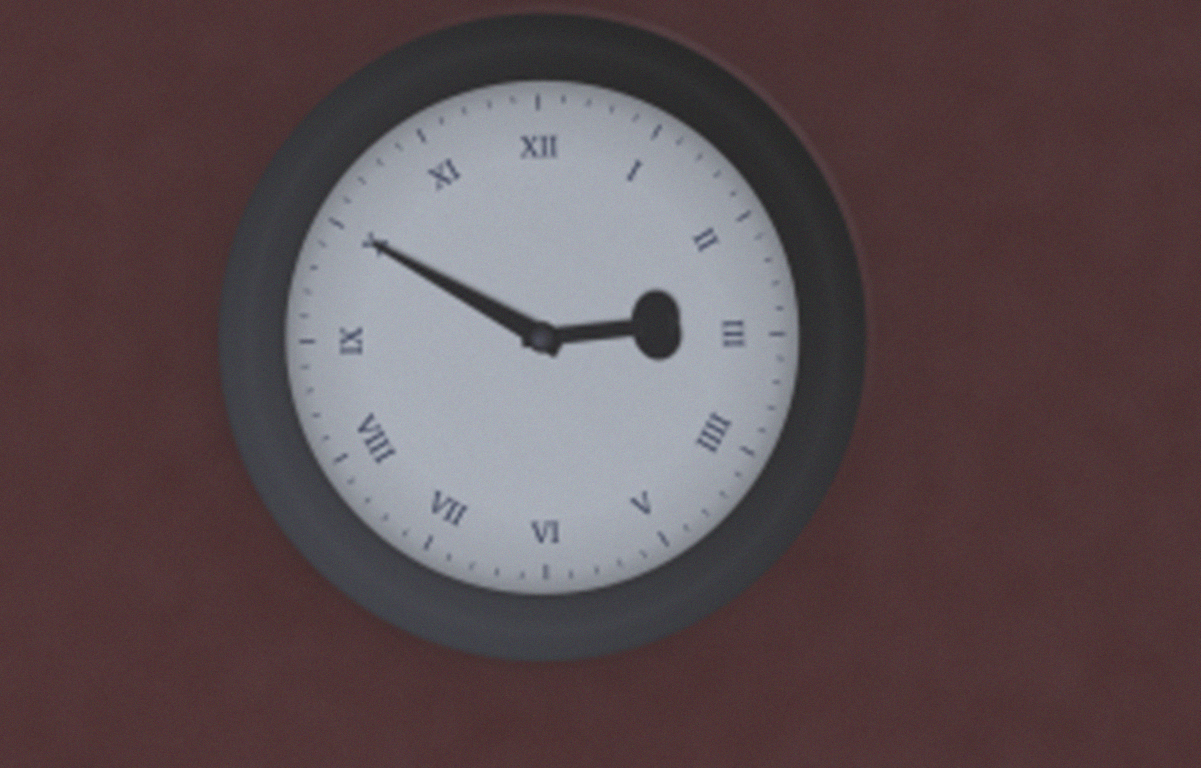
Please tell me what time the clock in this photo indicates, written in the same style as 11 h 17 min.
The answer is 2 h 50 min
